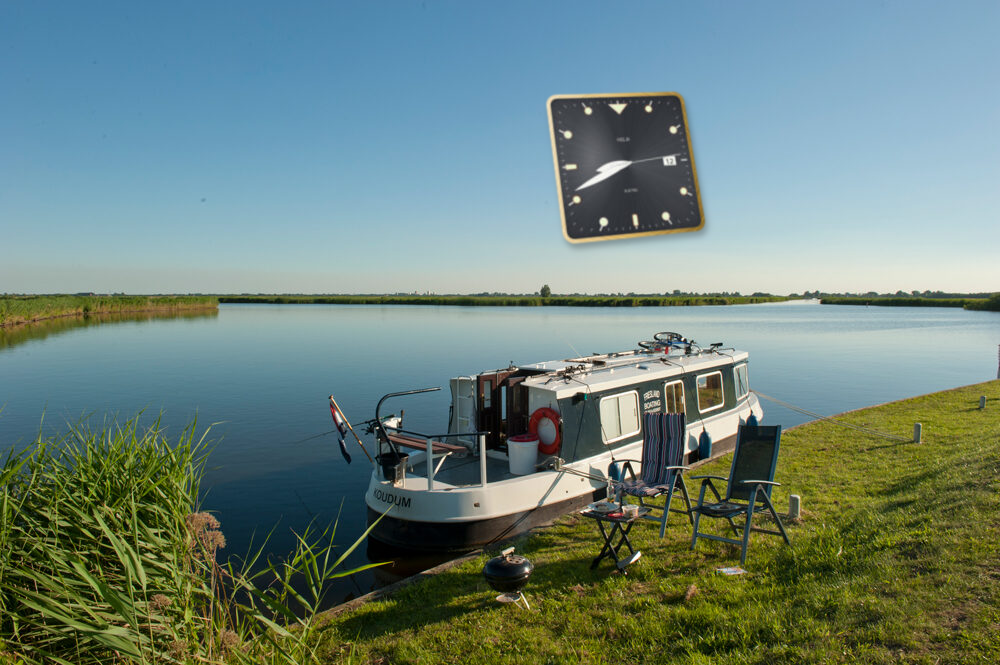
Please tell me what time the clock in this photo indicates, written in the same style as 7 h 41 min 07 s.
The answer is 8 h 41 min 14 s
